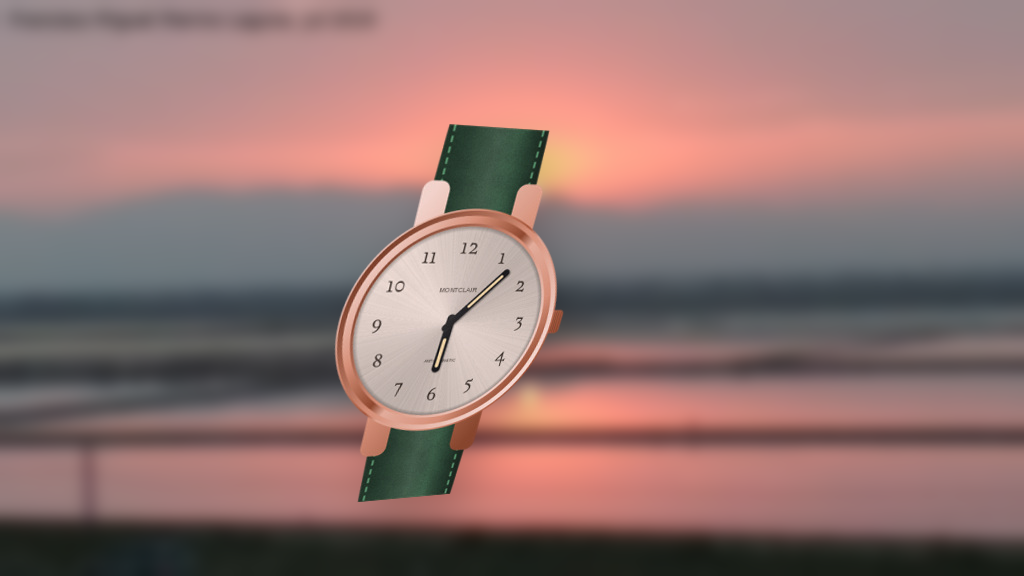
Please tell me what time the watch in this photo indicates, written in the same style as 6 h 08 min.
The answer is 6 h 07 min
